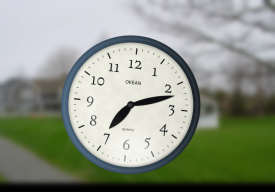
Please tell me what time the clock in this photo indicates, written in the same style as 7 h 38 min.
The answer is 7 h 12 min
